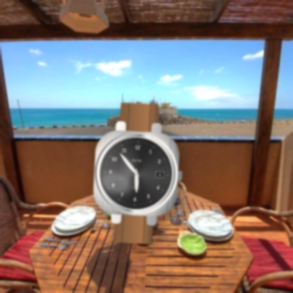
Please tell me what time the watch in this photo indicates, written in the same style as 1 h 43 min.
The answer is 5 h 53 min
